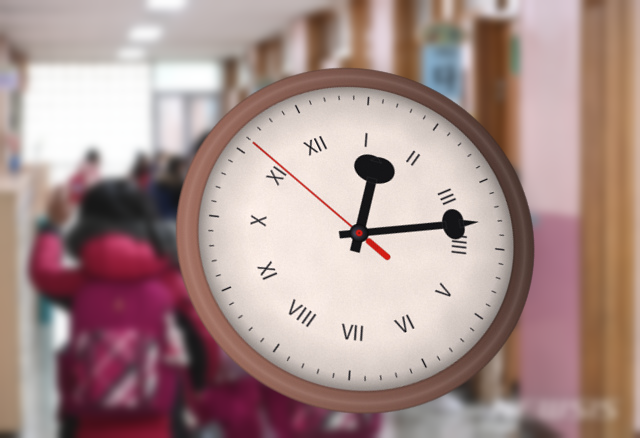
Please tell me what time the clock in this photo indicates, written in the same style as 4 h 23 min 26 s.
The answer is 1 h 17 min 56 s
